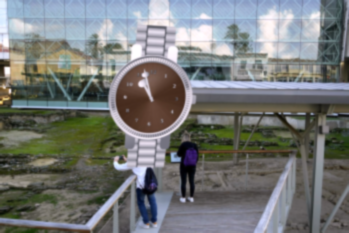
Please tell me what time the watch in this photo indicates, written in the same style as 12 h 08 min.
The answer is 10 h 57 min
